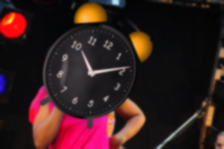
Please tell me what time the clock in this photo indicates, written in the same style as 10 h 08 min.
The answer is 10 h 09 min
